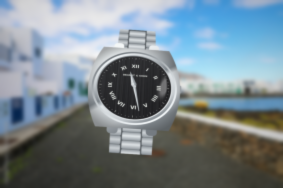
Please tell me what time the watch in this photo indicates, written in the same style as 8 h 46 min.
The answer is 11 h 28 min
